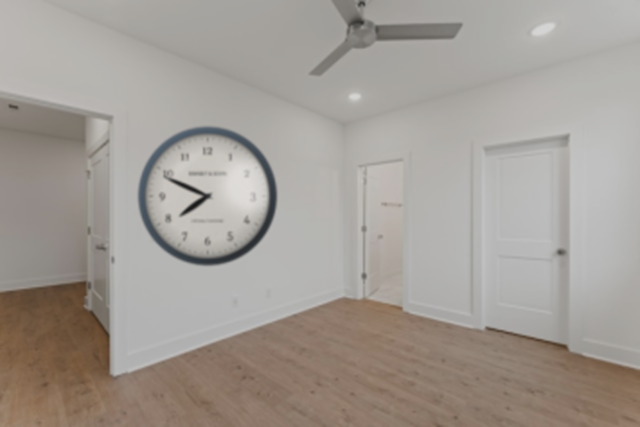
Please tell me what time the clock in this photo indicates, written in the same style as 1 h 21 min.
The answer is 7 h 49 min
